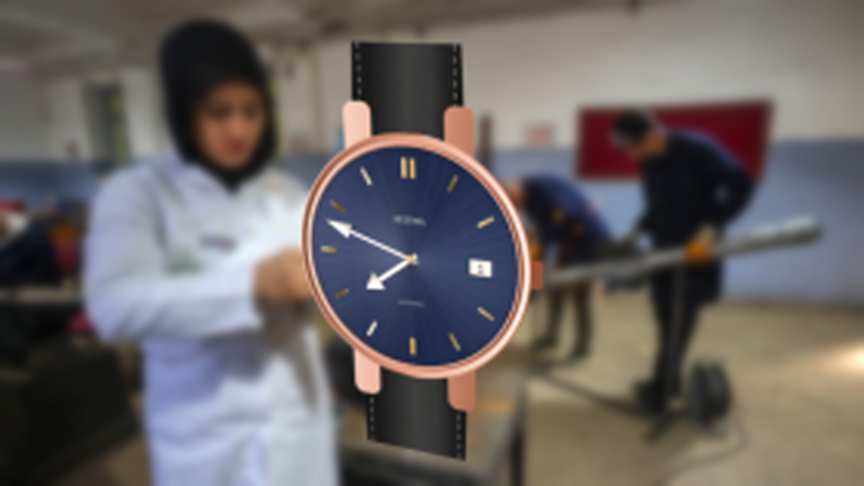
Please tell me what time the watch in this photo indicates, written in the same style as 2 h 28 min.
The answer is 7 h 48 min
